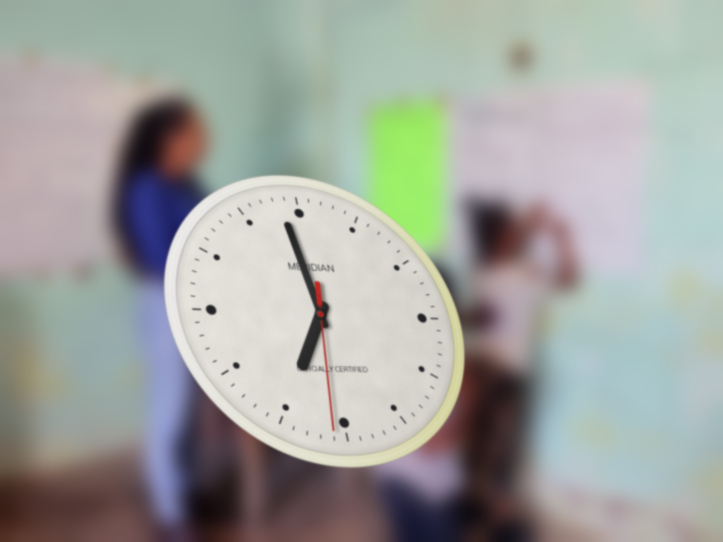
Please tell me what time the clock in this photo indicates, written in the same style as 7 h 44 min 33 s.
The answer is 6 h 58 min 31 s
